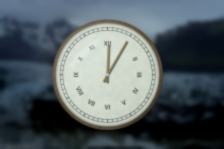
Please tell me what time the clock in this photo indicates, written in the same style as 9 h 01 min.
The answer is 12 h 05 min
